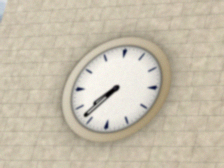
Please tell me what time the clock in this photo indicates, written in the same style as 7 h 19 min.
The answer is 7 h 37 min
